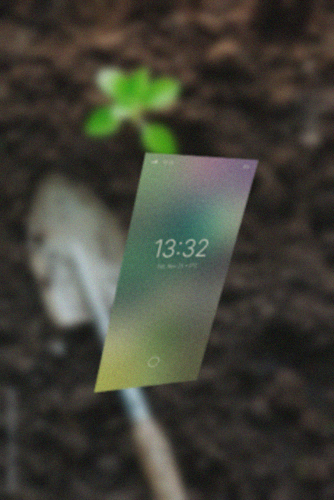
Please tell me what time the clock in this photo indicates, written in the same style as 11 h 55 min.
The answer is 13 h 32 min
